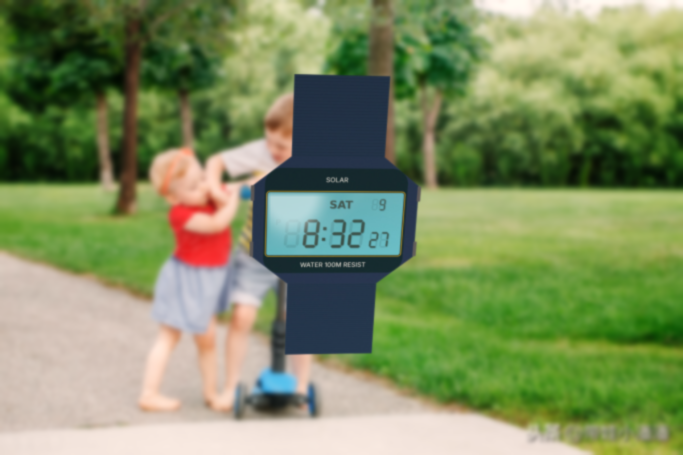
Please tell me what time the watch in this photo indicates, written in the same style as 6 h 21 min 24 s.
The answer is 8 h 32 min 27 s
